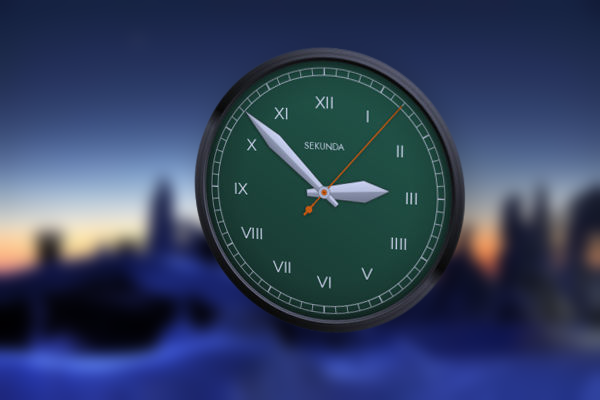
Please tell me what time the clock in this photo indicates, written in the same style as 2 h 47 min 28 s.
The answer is 2 h 52 min 07 s
